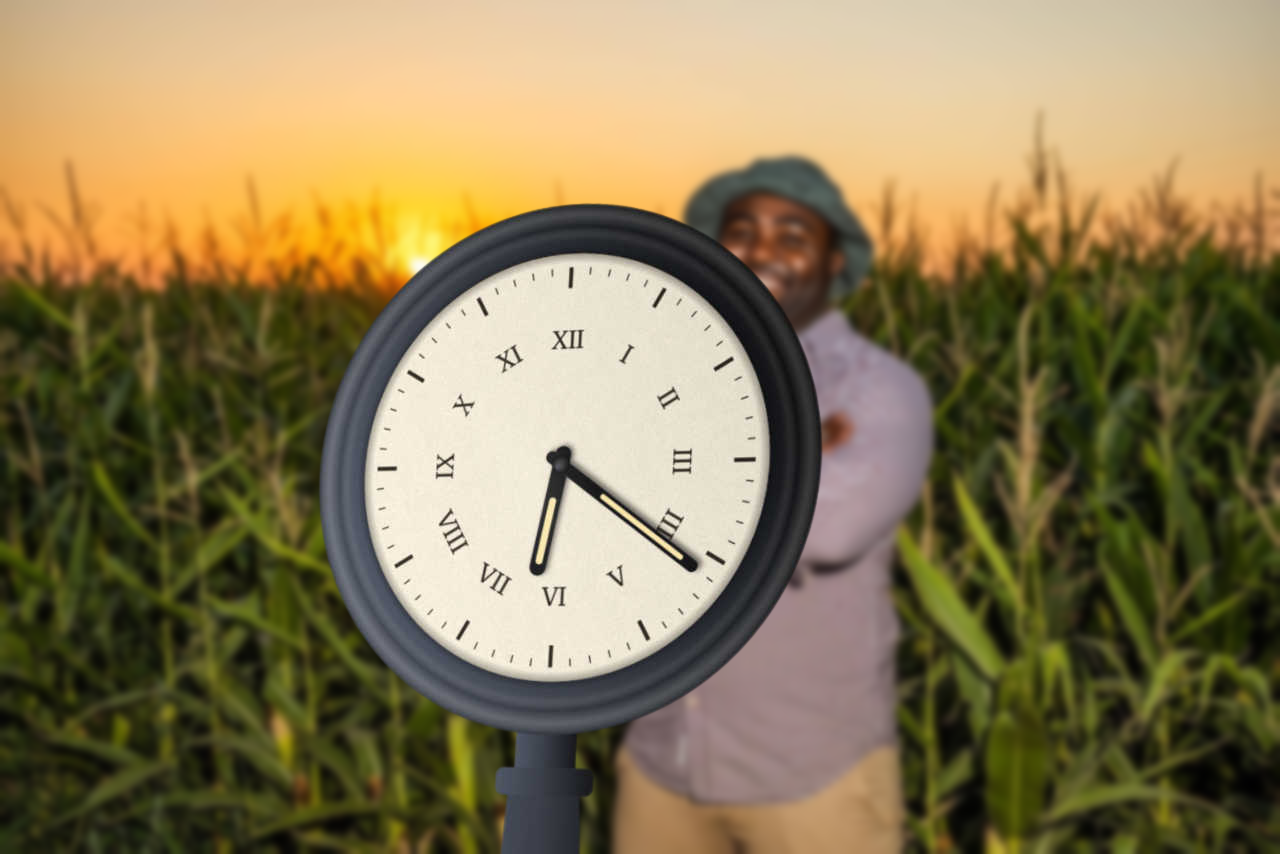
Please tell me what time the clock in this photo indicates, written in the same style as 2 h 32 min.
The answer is 6 h 21 min
